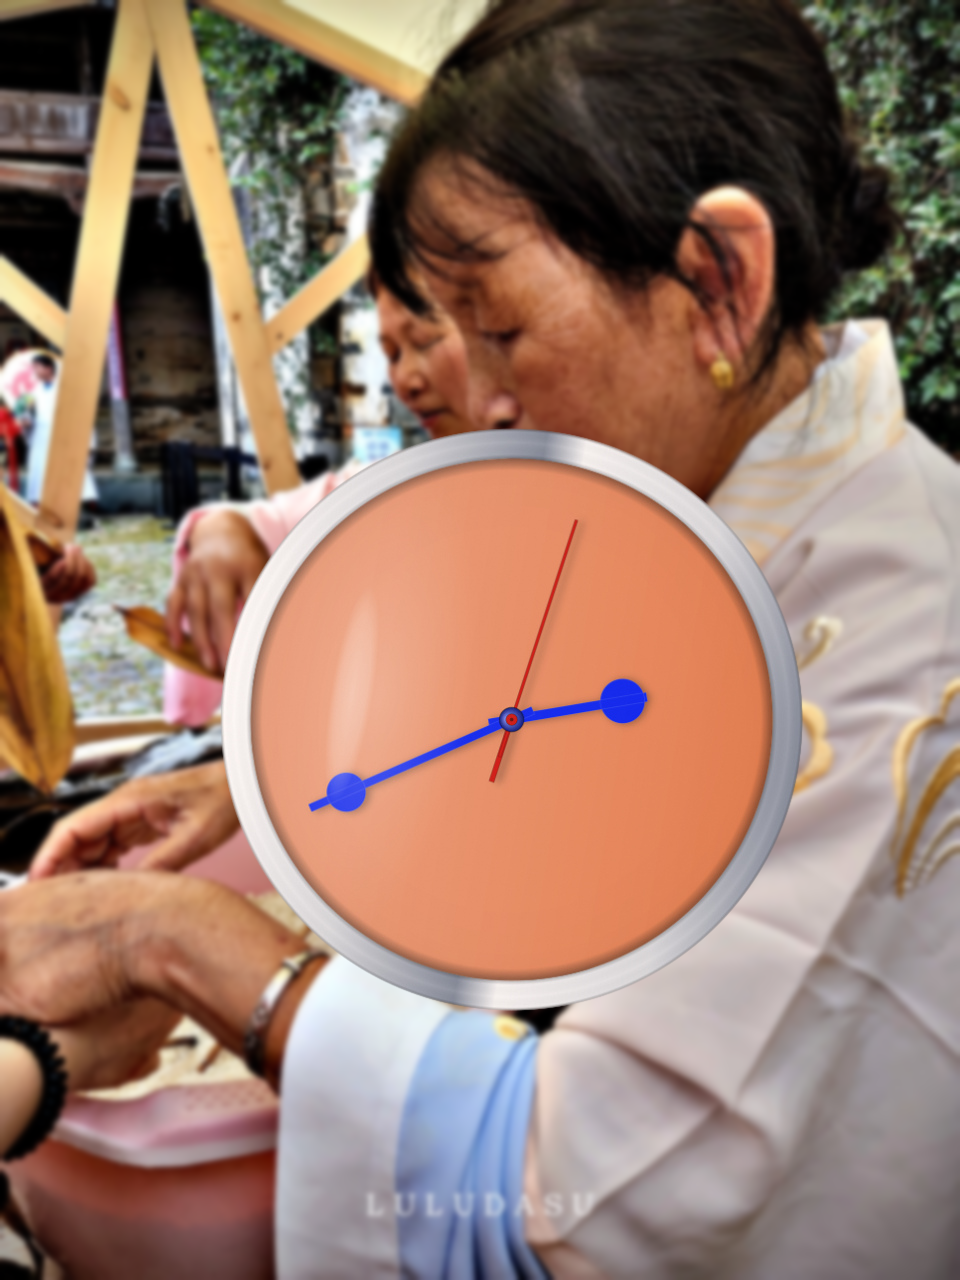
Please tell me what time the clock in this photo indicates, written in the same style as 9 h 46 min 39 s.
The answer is 2 h 41 min 03 s
